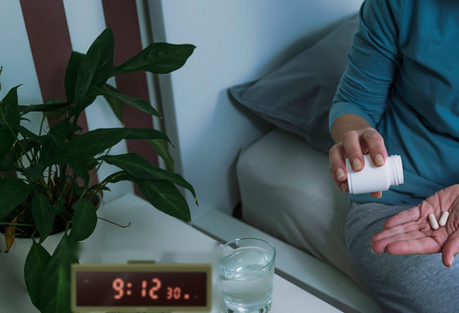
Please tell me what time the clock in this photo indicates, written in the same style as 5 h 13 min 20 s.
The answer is 9 h 12 min 30 s
